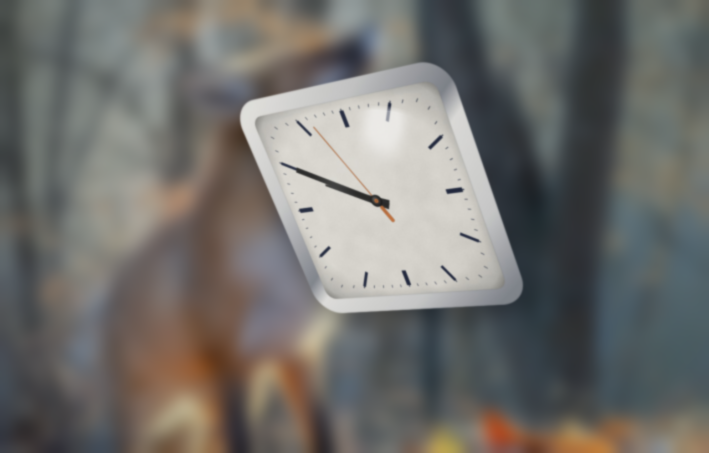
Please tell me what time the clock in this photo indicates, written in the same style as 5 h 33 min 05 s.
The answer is 9 h 49 min 56 s
